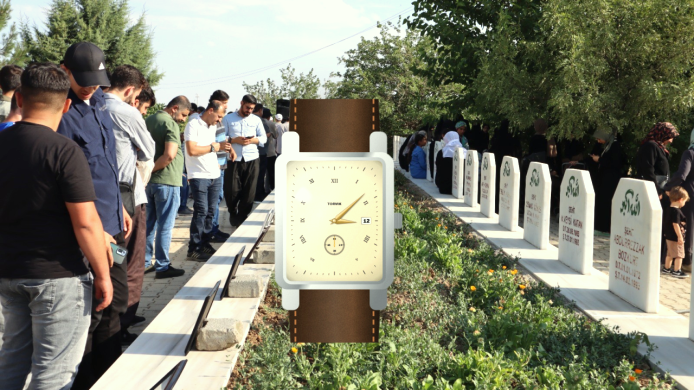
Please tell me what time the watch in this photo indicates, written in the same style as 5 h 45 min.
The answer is 3 h 08 min
